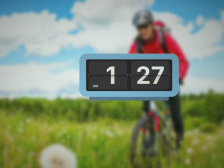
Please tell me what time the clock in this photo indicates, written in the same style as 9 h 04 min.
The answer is 1 h 27 min
